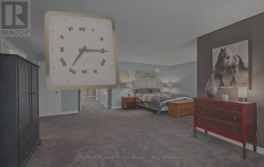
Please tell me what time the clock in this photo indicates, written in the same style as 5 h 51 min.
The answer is 7 h 15 min
